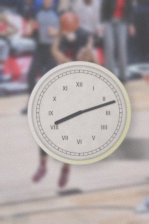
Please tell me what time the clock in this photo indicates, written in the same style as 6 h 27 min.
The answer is 8 h 12 min
